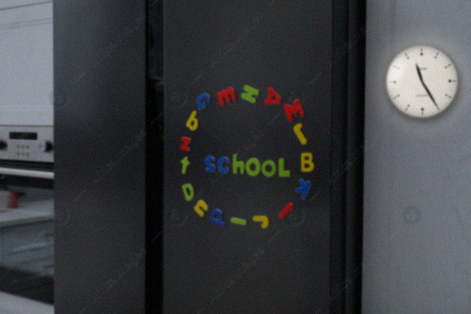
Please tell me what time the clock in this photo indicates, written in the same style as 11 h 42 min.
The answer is 11 h 25 min
